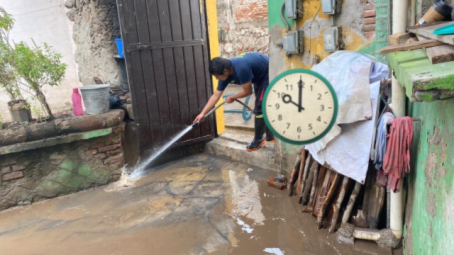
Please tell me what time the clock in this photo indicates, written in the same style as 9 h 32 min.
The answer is 10 h 00 min
